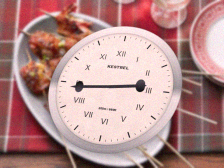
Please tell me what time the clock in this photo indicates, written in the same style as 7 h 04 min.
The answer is 2 h 44 min
